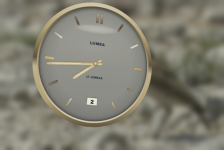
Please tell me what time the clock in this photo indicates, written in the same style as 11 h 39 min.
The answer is 7 h 44 min
